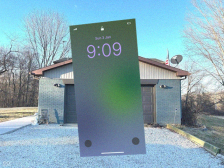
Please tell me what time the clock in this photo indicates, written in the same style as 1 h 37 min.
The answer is 9 h 09 min
